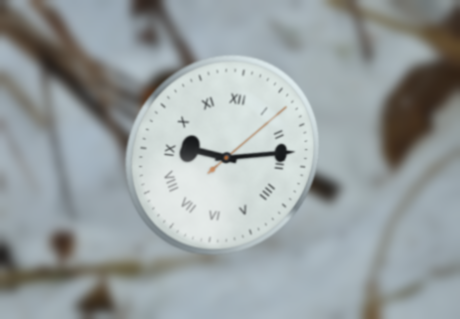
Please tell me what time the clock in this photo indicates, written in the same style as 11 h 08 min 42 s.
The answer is 9 h 13 min 07 s
